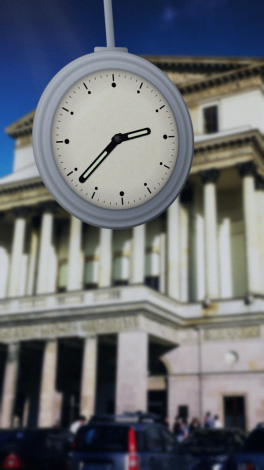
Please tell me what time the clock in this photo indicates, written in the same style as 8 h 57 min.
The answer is 2 h 38 min
